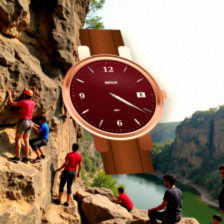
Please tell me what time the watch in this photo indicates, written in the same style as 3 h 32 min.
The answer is 4 h 21 min
